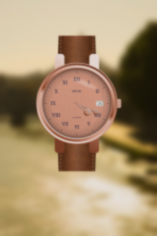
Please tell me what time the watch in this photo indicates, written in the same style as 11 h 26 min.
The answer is 4 h 19 min
